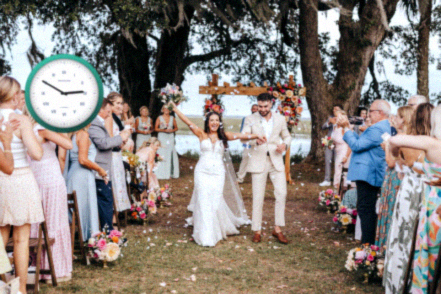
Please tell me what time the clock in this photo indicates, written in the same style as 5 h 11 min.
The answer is 2 h 50 min
